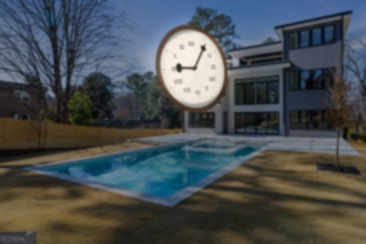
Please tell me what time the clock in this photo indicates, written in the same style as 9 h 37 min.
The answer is 9 h 06 min
